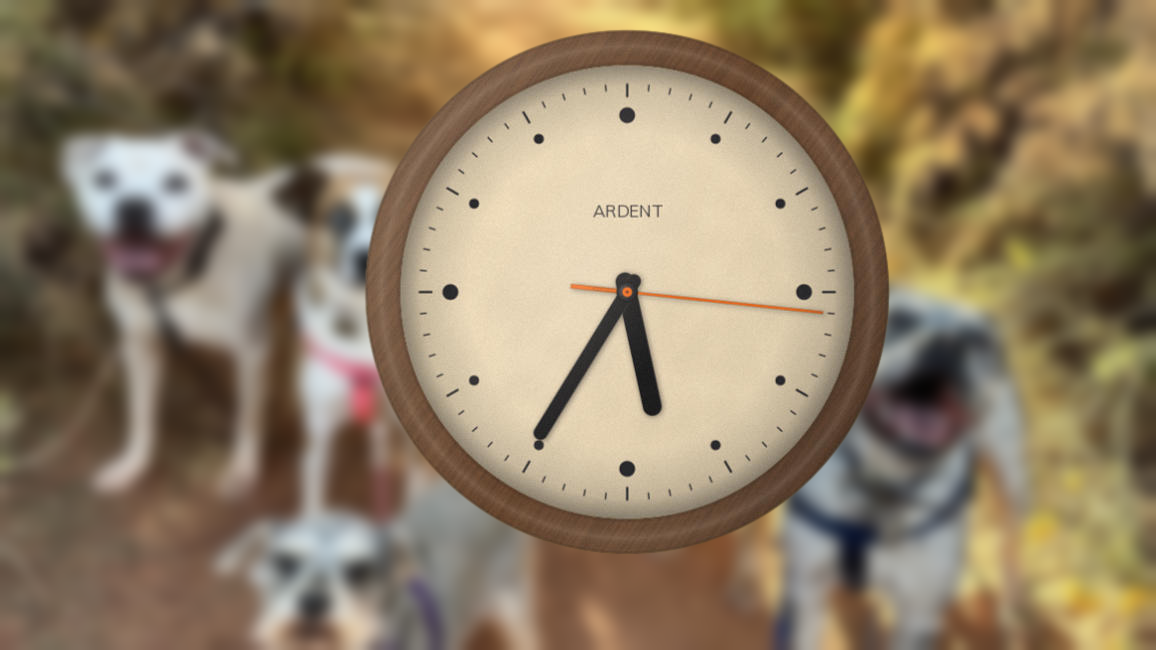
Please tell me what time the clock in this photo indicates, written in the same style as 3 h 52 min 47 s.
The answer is 5 h 35 min 16 s
